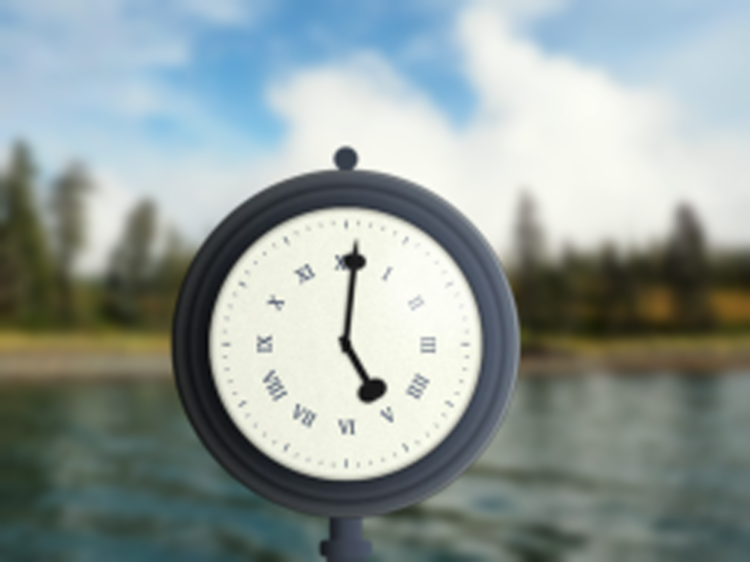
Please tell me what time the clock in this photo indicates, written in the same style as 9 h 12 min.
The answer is 5 h 01 min
